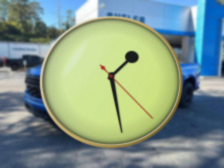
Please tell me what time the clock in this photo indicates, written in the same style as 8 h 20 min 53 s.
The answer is 1 h 28 min 23 s
